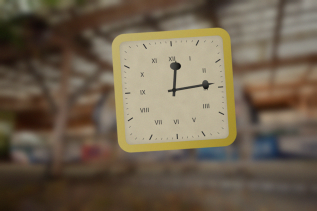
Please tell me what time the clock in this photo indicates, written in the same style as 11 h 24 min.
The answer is 12 h 14 min
